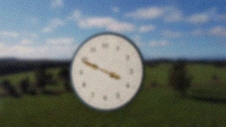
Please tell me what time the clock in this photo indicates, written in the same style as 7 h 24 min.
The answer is 3 h 49 min
